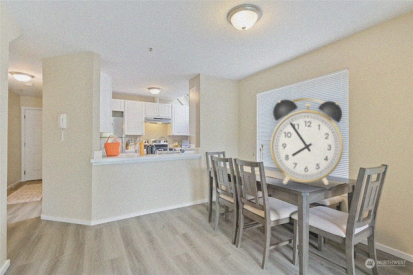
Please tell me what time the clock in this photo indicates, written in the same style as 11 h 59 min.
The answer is 7 h 54 min
